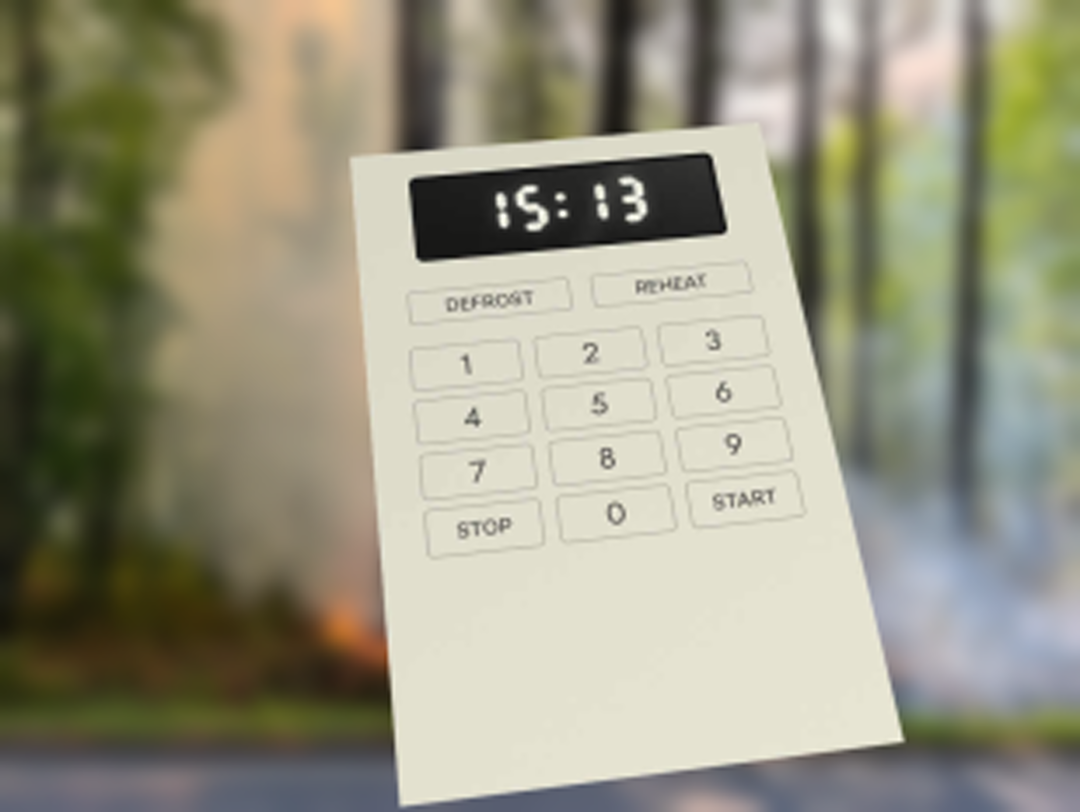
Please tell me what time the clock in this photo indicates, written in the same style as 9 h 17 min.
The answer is 15 h 13 min
